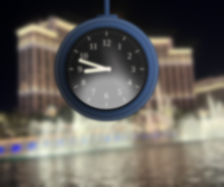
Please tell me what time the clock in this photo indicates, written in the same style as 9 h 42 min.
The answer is 8 h 48 min
